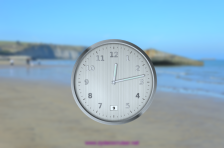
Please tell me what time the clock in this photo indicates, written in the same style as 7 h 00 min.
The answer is 12 h 13 min
